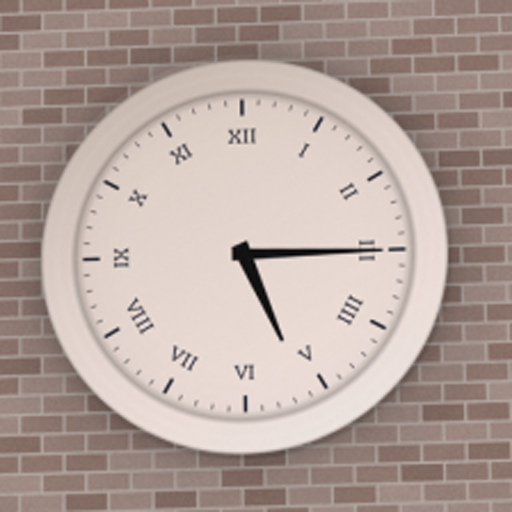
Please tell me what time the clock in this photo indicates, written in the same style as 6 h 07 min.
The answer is 5 h 15 min
